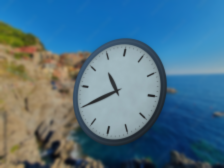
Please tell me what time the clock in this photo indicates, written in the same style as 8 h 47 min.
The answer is 10 h 40 min
